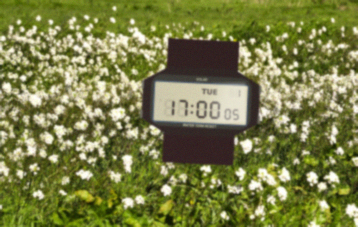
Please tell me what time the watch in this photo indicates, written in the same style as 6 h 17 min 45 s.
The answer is 17 h 00 min 05 s
